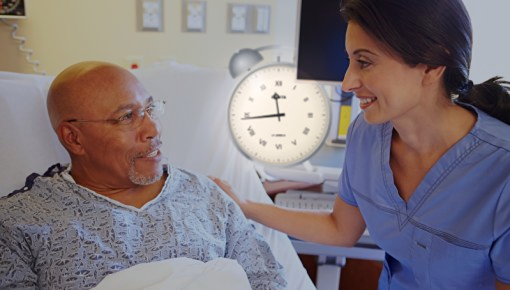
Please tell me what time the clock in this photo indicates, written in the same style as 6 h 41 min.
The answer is 11 h 44 min
